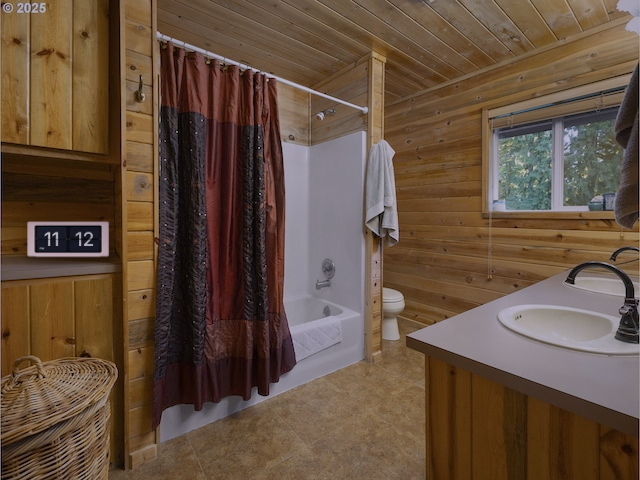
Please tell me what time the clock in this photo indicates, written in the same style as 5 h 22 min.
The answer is 11 h 12 min
